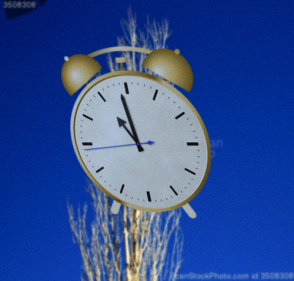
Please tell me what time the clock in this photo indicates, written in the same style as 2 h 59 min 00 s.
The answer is 10 h 58 min 44 s
